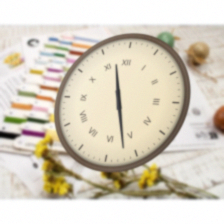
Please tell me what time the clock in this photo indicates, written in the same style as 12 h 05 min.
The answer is 11 h 27 min
